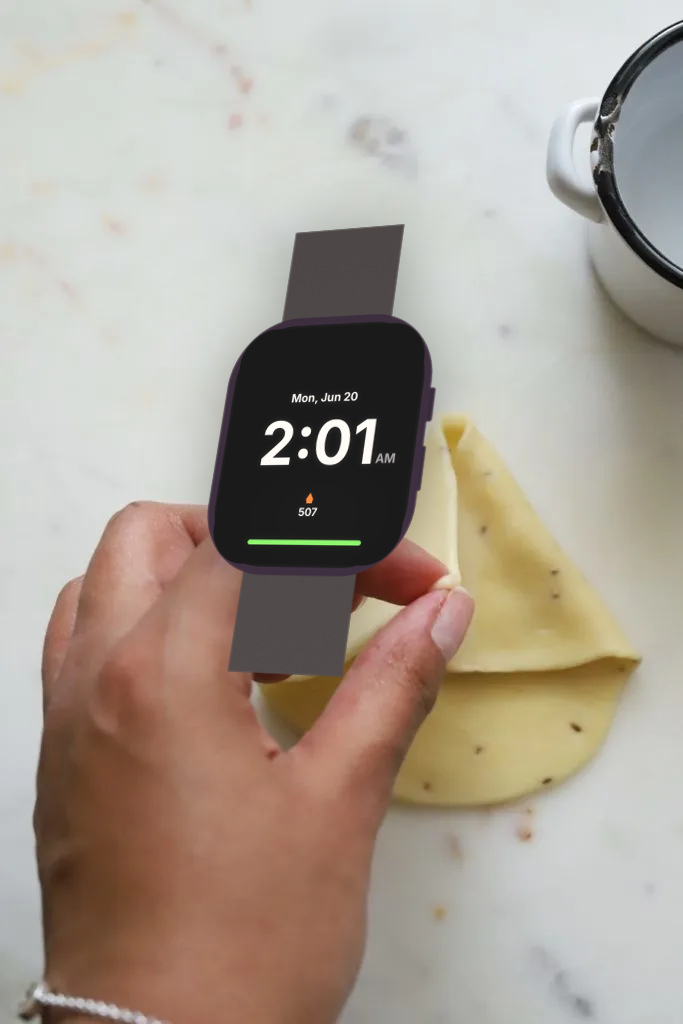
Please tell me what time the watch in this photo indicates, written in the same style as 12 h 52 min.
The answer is 2 h 01 min
